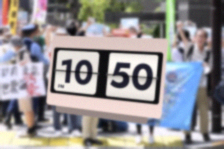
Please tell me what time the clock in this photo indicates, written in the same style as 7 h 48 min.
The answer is 10 h 50 min
